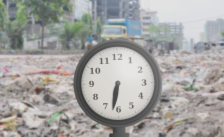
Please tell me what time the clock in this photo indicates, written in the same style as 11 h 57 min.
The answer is 6 h 32 min
